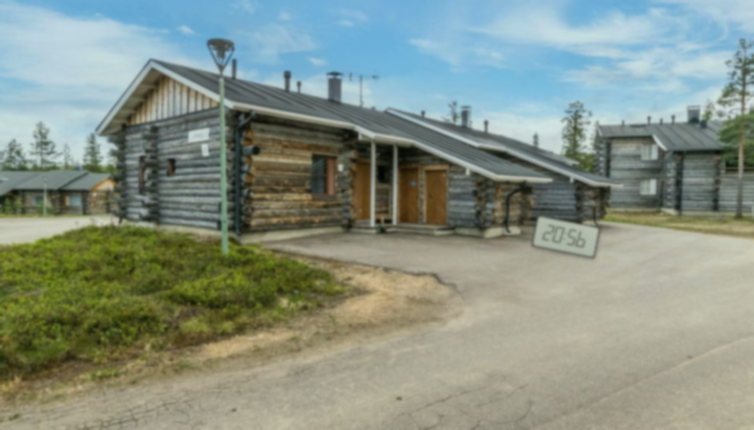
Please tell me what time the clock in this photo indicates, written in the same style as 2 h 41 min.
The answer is 20 h 56 min
